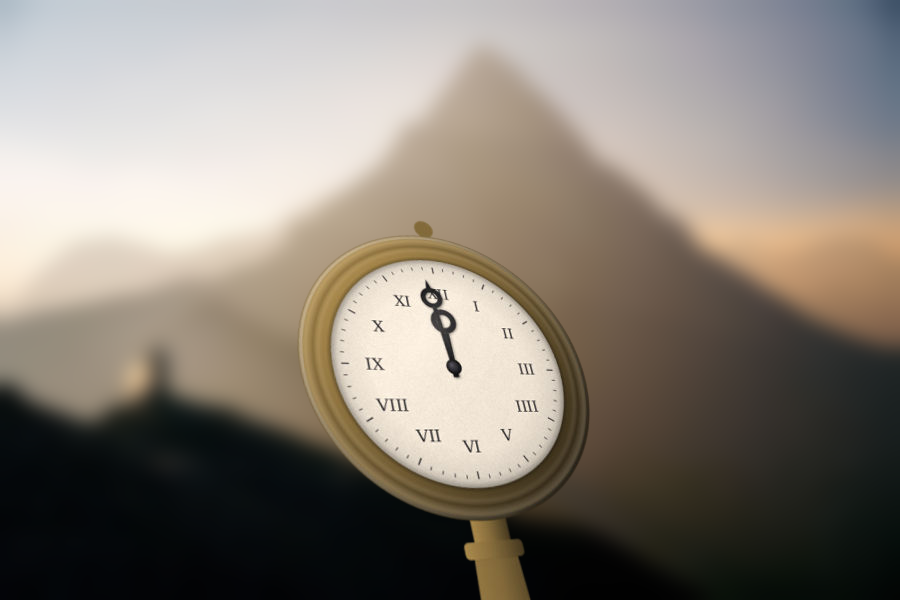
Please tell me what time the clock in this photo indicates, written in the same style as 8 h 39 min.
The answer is 11 h 59 min
